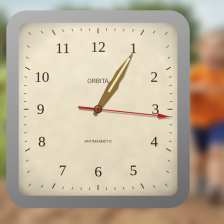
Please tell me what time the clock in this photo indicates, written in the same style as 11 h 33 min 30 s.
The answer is 1 h 05 min 16 s
